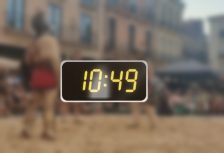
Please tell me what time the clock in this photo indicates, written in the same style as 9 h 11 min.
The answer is 10 h 49 min
